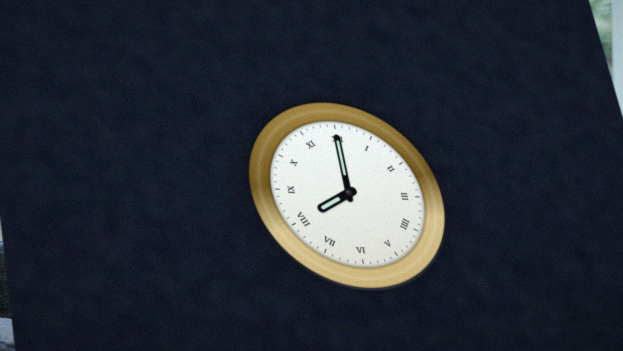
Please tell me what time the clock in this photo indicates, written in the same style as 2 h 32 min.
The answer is 8 h 00 min
